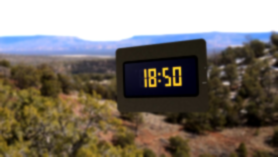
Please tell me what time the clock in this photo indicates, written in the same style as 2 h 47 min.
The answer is 18 h 50 min
